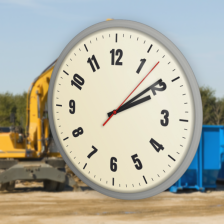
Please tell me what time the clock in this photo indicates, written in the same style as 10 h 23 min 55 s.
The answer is 2 h 09 min 07 s
